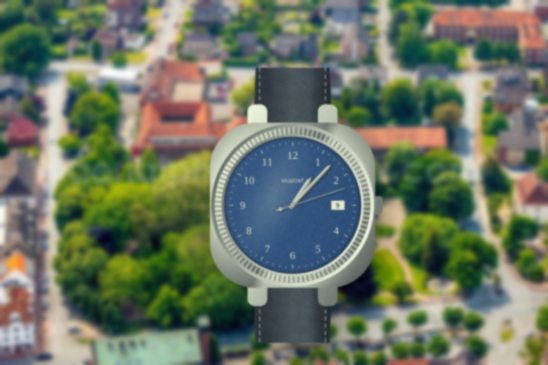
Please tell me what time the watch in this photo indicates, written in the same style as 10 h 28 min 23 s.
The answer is 1 h 07 min 12 s
